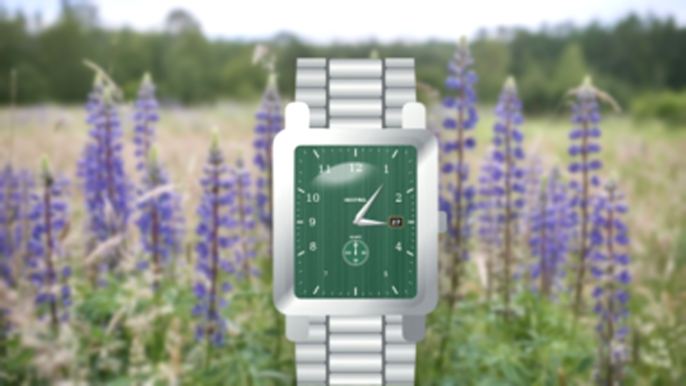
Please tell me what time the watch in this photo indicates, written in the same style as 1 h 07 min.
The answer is 3 h 06 min
